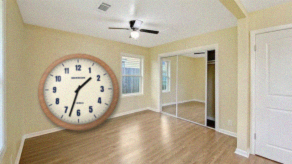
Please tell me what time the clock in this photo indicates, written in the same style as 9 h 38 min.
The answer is 1 h 33 min
